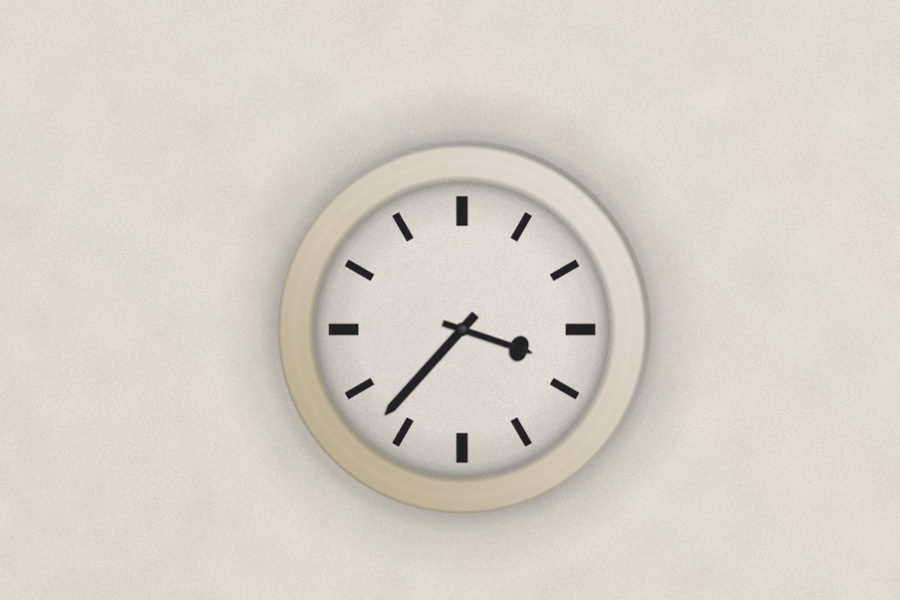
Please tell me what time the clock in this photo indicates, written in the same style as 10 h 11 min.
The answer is 3 h 37 min
